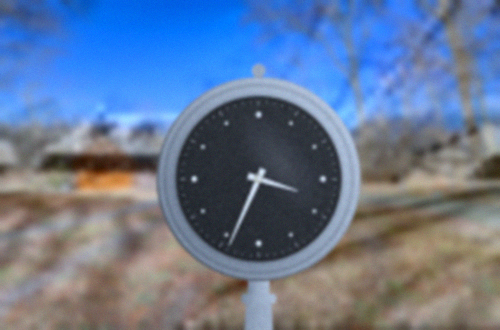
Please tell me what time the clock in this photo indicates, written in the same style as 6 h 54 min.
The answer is 3 h 34 min
